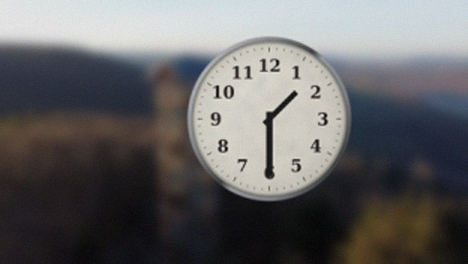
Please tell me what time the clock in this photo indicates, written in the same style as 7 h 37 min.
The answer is 1 h 30 min
